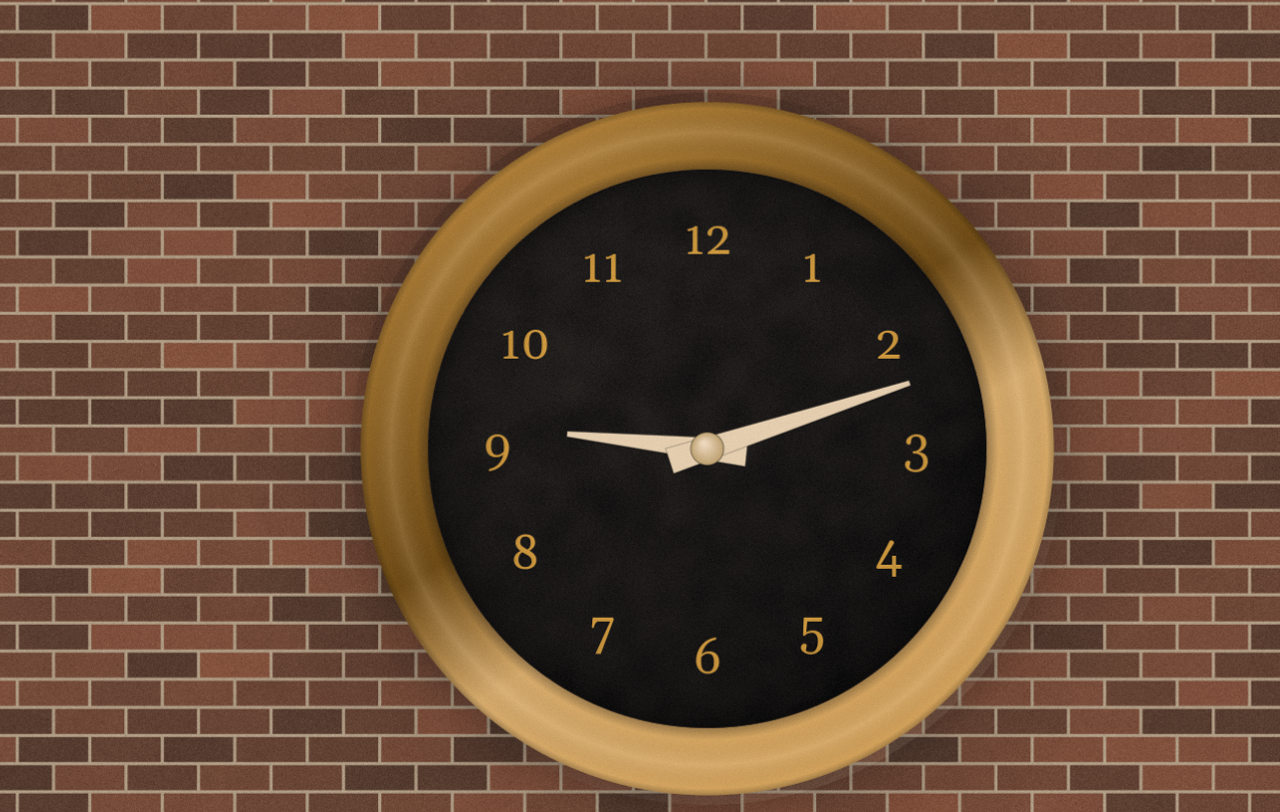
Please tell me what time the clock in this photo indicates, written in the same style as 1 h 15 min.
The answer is 9 h 12 min
